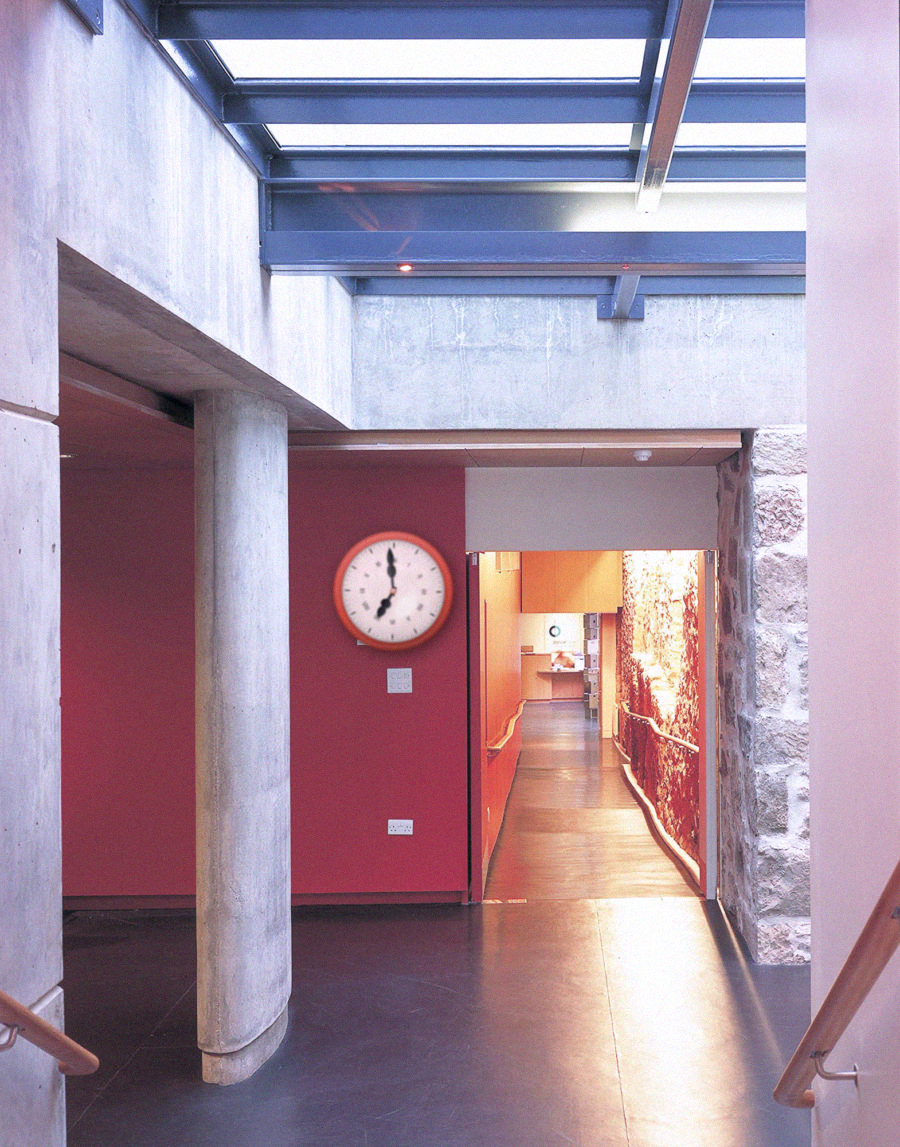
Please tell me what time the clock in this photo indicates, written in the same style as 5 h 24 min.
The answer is 6 h 59 min
